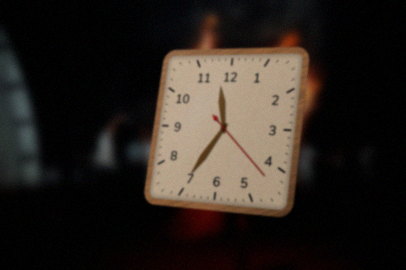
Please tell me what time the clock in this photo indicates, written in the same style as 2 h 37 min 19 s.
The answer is 11 h 35 min 22 s
